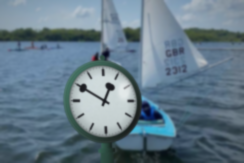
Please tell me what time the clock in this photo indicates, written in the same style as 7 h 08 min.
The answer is 12 h 50 min
